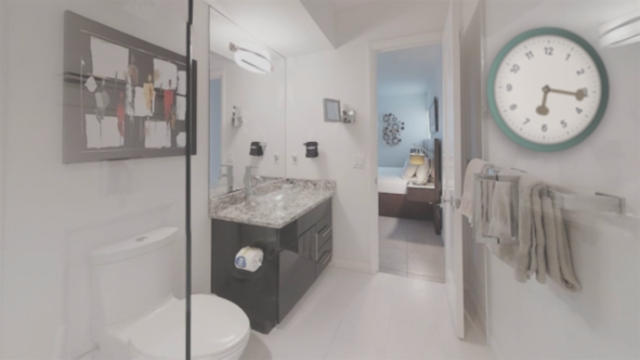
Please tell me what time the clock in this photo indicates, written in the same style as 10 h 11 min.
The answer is 6 h 16 min
